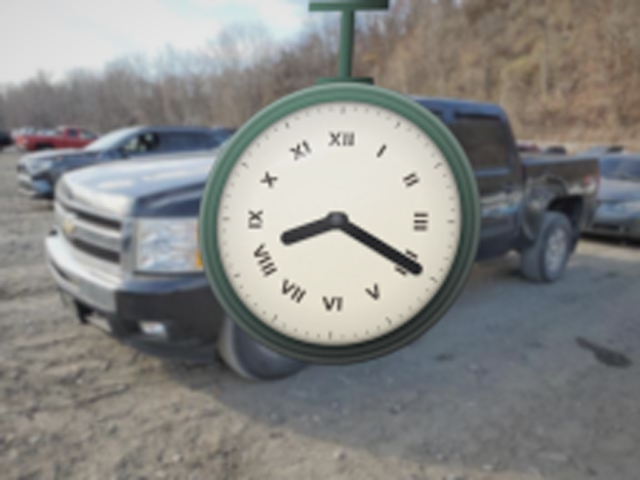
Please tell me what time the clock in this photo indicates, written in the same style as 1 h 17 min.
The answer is 8 h 20 min
